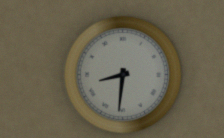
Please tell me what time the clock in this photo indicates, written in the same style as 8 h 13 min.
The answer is 8 h 31 min
